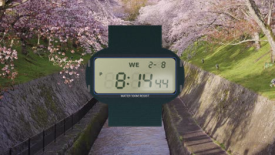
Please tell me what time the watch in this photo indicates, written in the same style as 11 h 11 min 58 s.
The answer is 8 h 14 min 44 s
